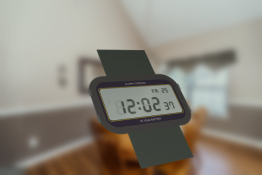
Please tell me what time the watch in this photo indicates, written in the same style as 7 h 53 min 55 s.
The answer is 12 h 02 min 37 s
